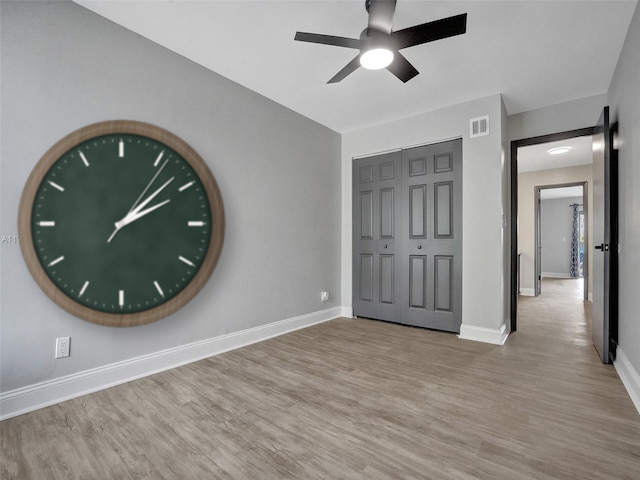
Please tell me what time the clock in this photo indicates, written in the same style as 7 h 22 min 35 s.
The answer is 2 h 08 min 06 s
